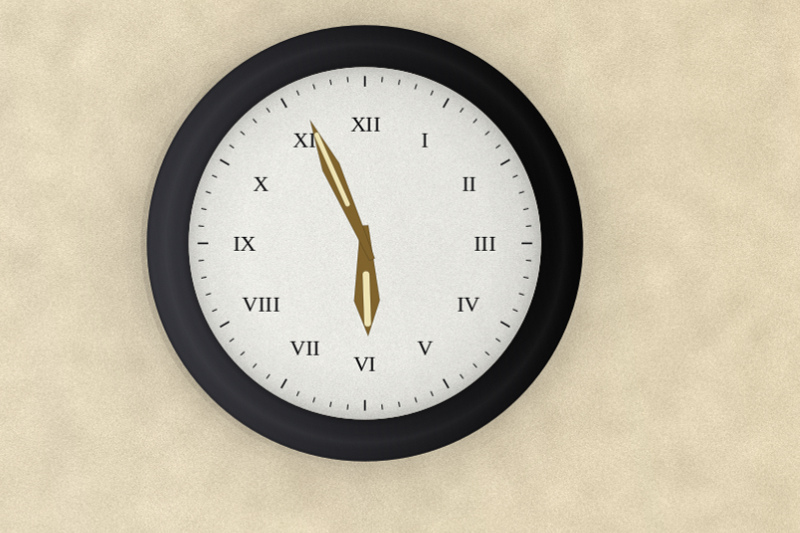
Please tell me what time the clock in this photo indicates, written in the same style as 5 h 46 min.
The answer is 5 h 56 min
